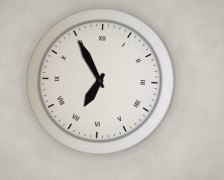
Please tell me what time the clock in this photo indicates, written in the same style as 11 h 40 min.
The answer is 6 h 55 min
